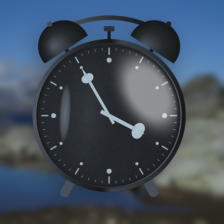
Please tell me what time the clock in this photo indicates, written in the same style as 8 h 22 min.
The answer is 3 h 55 min
